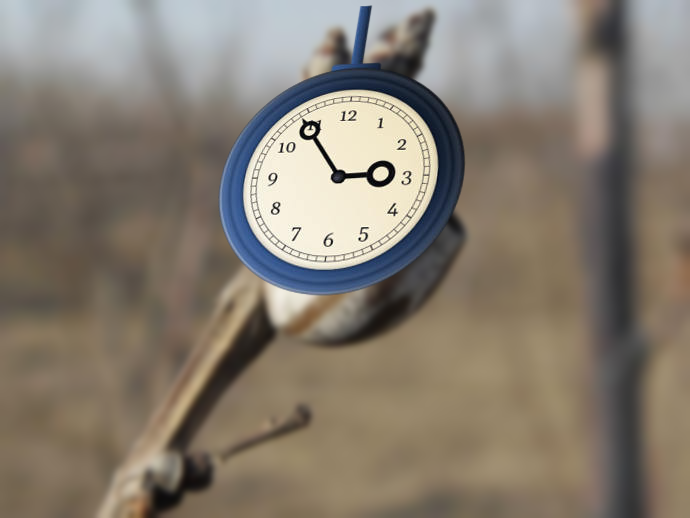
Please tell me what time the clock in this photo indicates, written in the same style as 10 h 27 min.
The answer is 2 h 54 min
